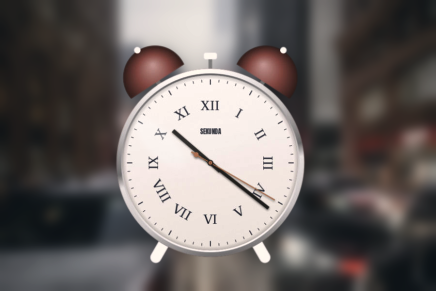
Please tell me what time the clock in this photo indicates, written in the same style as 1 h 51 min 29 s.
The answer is 10 h 21 min 20 s
